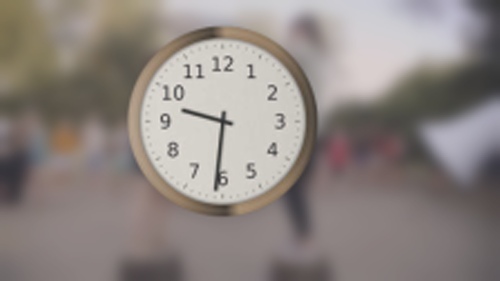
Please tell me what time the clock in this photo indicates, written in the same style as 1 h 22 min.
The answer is 9 h 31 min
